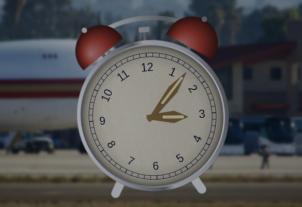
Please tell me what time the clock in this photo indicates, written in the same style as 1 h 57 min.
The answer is 3 h 07 min
